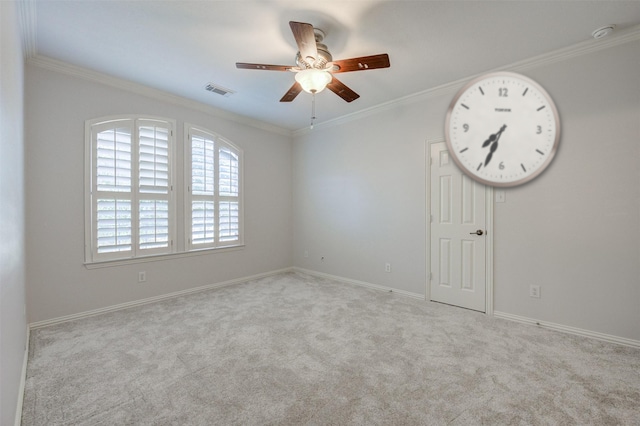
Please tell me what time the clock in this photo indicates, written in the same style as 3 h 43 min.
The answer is 7 h 34 min
